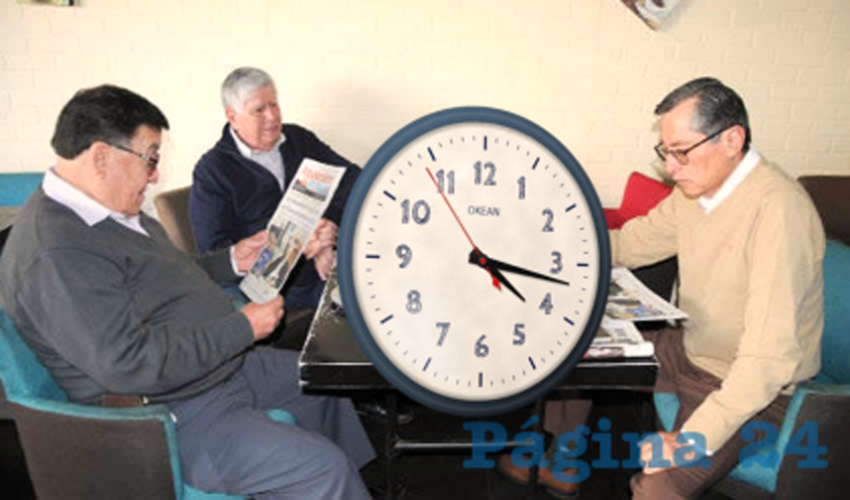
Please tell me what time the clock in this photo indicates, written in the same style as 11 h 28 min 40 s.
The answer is 4 h 16 min 54 s
